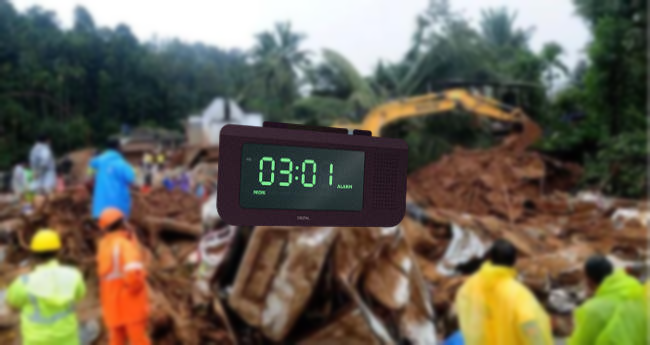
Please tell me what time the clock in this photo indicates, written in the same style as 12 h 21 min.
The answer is 3 h 01 min
